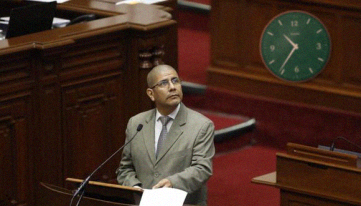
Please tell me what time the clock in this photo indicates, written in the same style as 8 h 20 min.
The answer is 10 h 36 min
